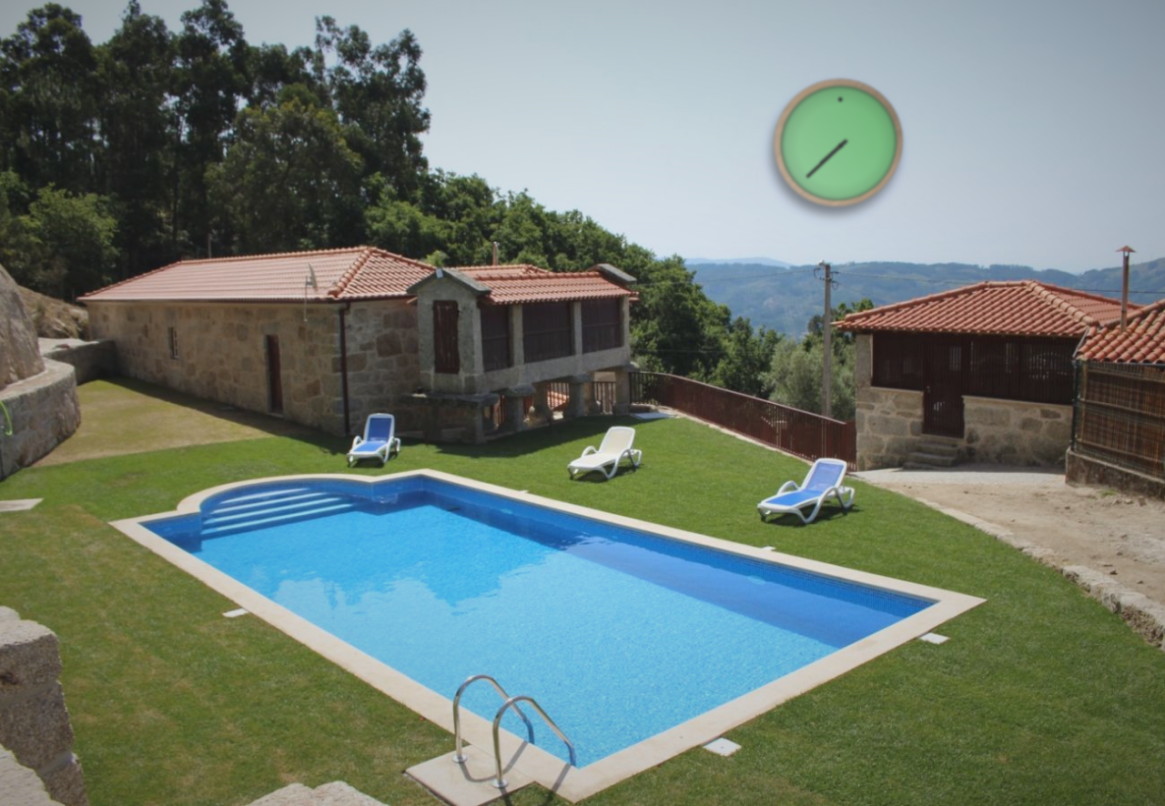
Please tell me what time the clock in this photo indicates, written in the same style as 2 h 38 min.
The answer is 7 h 38 min
